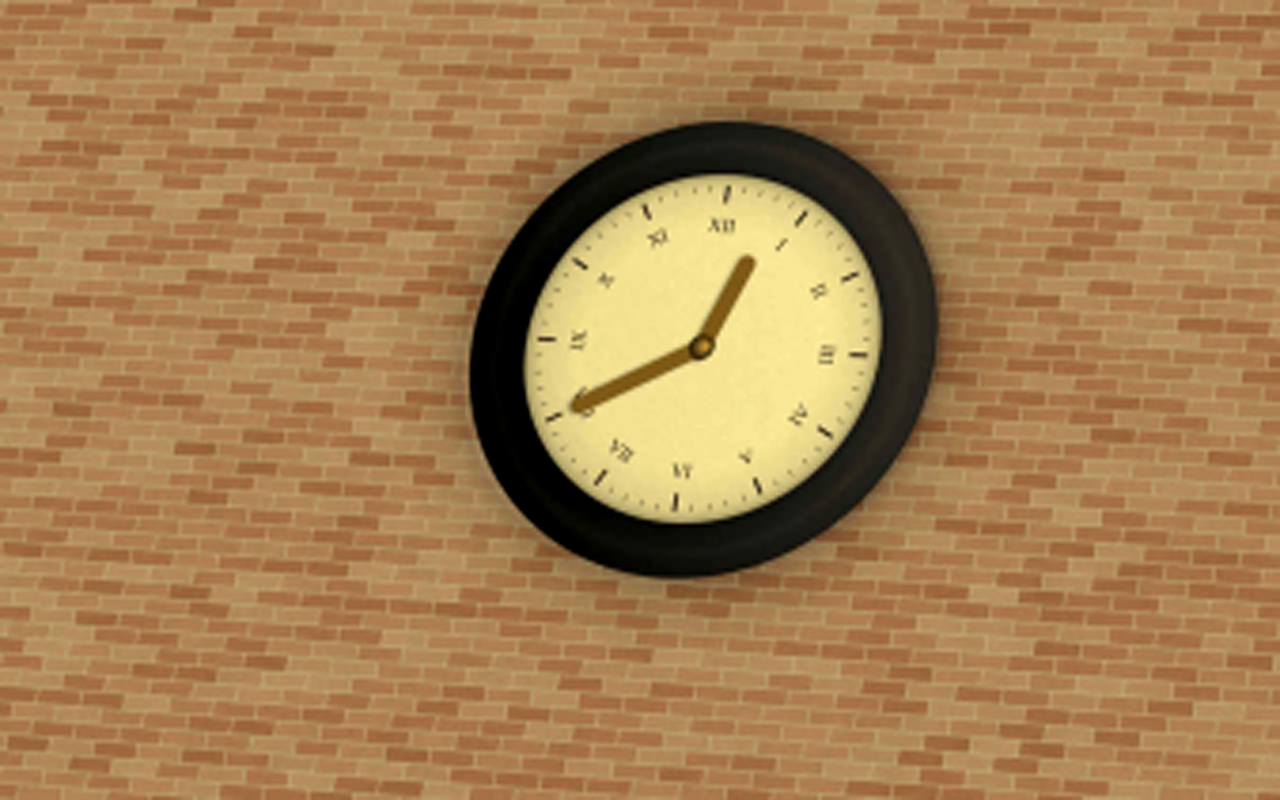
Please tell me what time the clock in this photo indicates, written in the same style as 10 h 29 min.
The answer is 12 h 40 min
